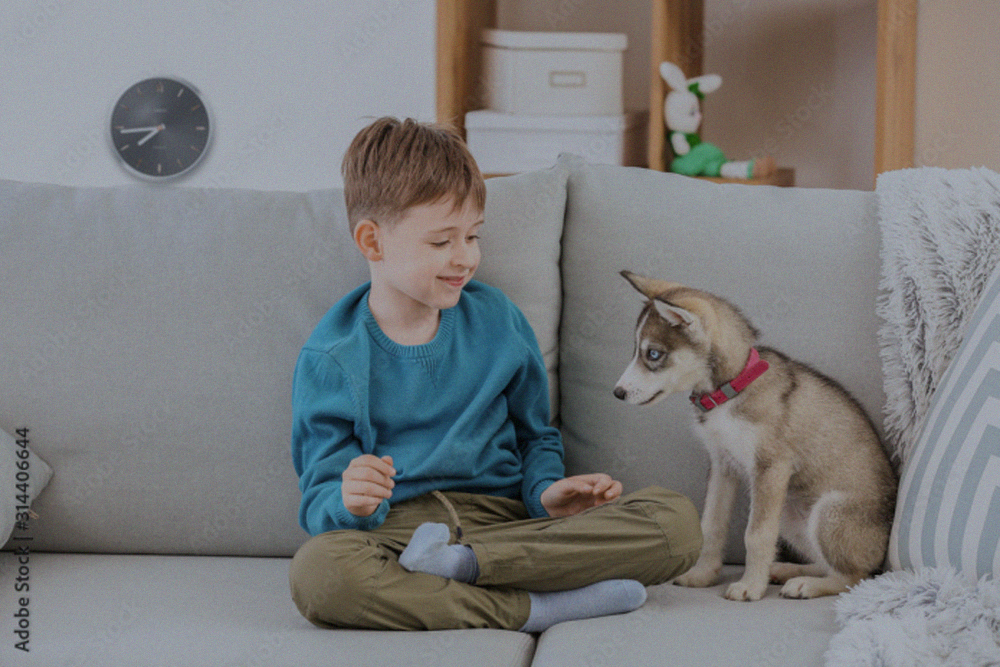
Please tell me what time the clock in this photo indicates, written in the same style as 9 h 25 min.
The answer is 7 h 44 min
